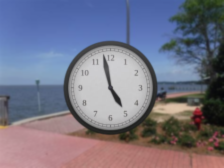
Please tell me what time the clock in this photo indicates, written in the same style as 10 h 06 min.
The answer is 4 h 58 min
